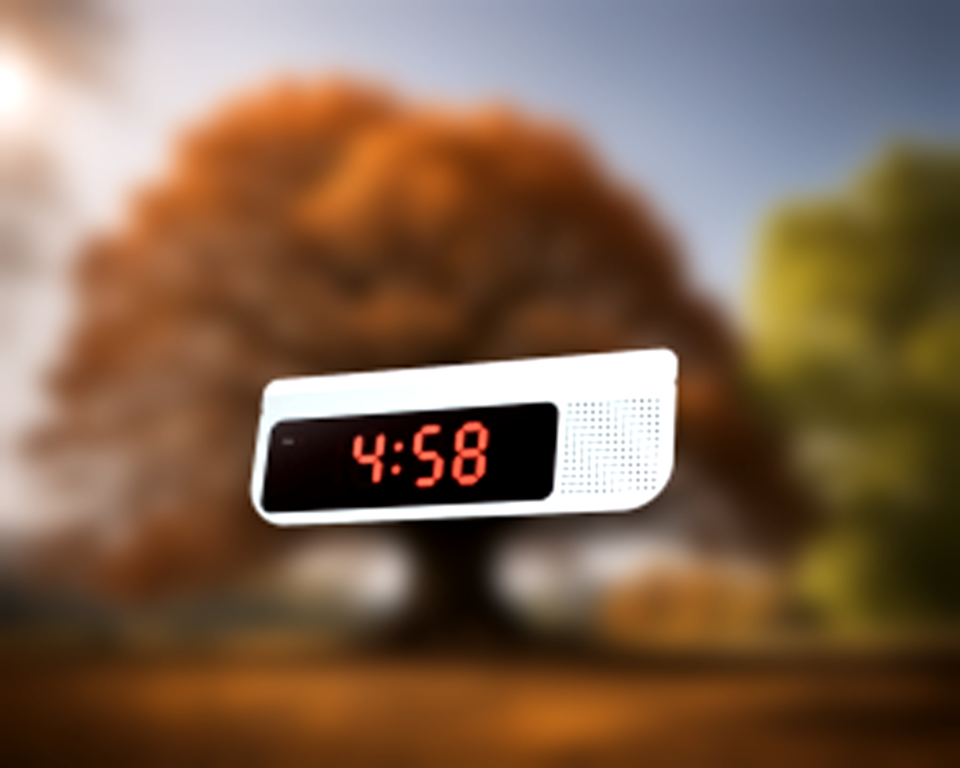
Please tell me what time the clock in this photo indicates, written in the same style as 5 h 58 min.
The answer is 4 h 58 min
